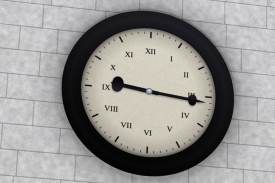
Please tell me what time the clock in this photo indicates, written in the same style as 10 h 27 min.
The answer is 9 h 16 min
